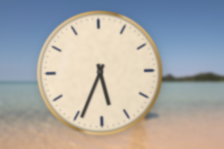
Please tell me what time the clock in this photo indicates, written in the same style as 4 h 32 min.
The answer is 5 h 34 min
